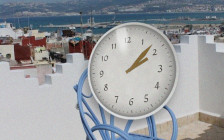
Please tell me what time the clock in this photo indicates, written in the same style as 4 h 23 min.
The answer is 2 h 08 min
